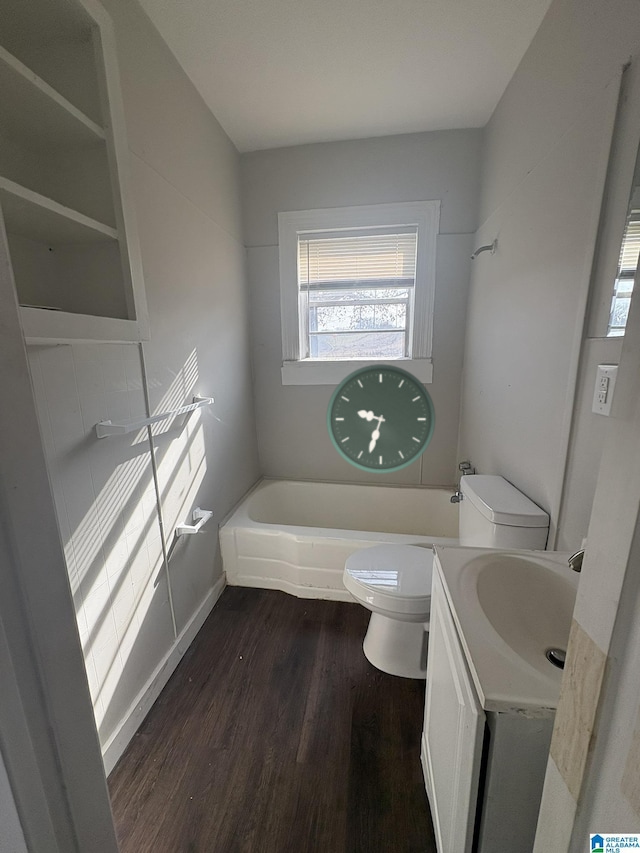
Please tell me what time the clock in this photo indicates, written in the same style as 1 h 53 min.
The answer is 9 h 33 min
